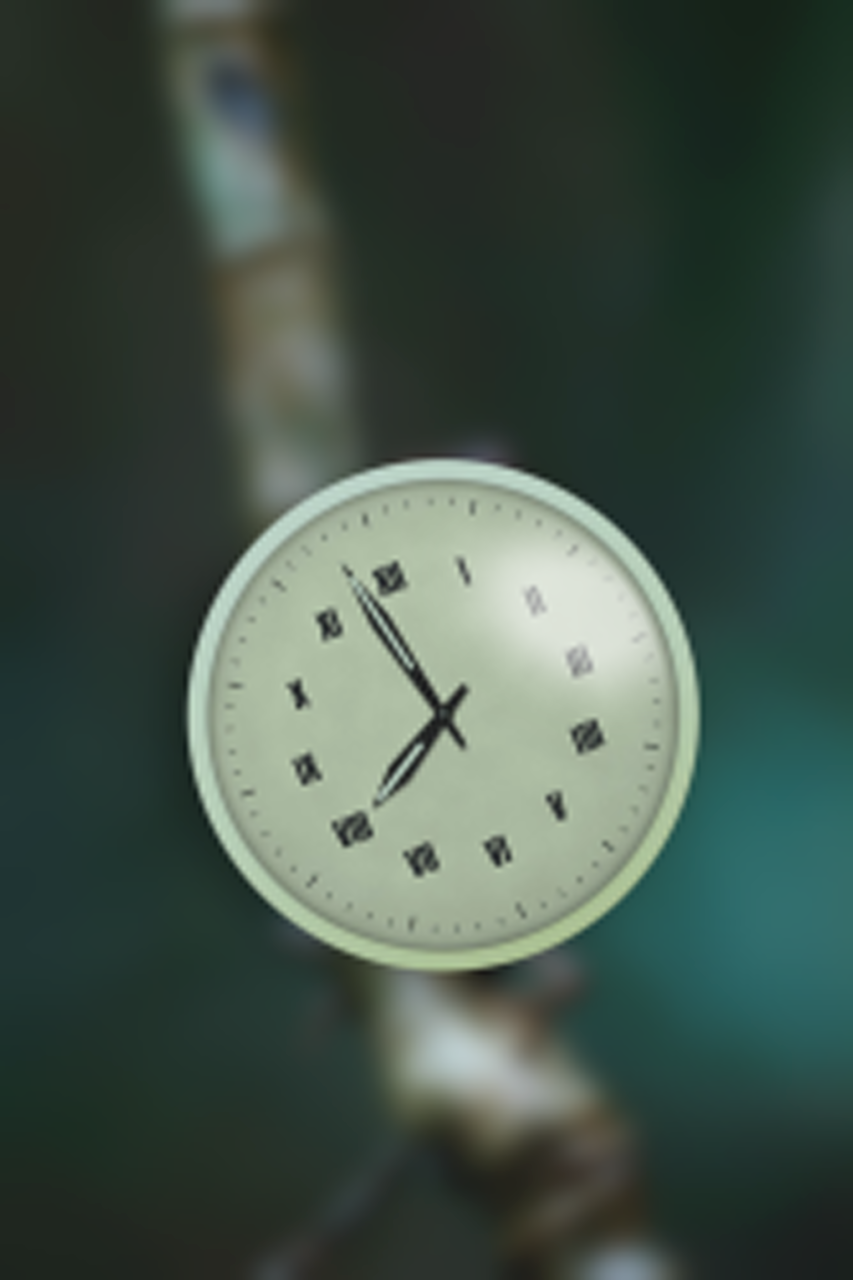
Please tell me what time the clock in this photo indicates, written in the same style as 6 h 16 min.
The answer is 7 h 58 min
